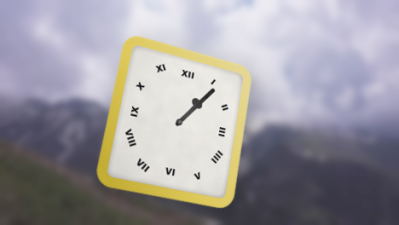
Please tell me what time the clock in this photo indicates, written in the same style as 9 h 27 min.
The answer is 1 h 06 min
